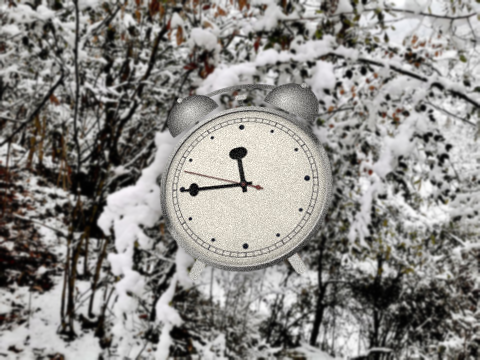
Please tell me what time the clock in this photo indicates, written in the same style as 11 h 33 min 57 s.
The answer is 11 h 44 min 48 s
